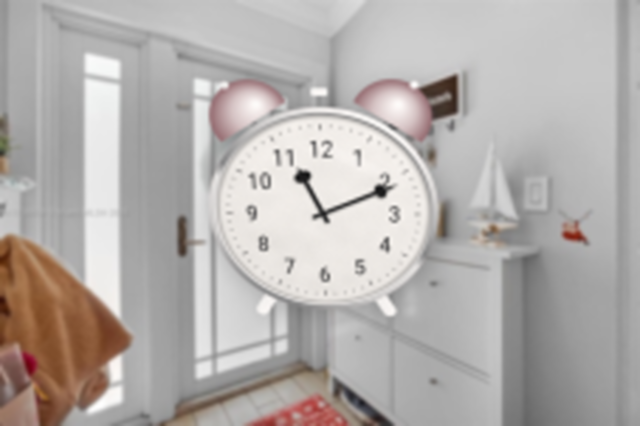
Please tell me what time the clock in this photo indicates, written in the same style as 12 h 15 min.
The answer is 11 h 11 min
